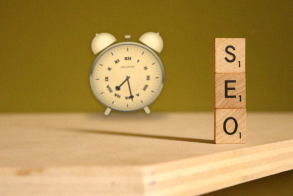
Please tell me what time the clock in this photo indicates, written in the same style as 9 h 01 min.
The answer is 7 h 28 min
